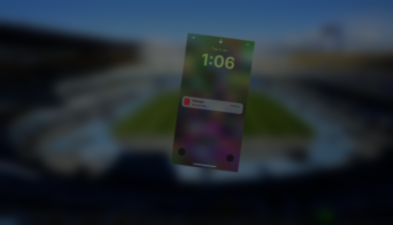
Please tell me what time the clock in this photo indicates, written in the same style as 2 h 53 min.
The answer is 1 h 06 min
